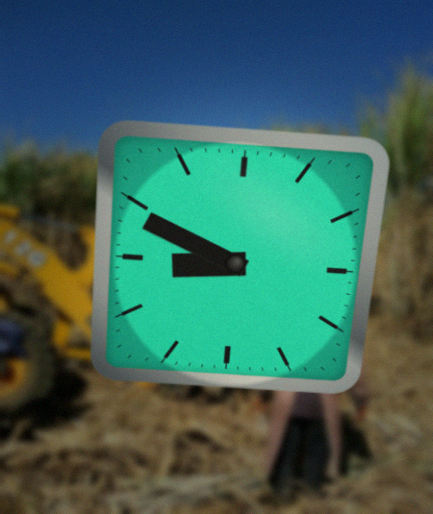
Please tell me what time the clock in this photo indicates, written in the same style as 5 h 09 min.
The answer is 8 h 49 min
